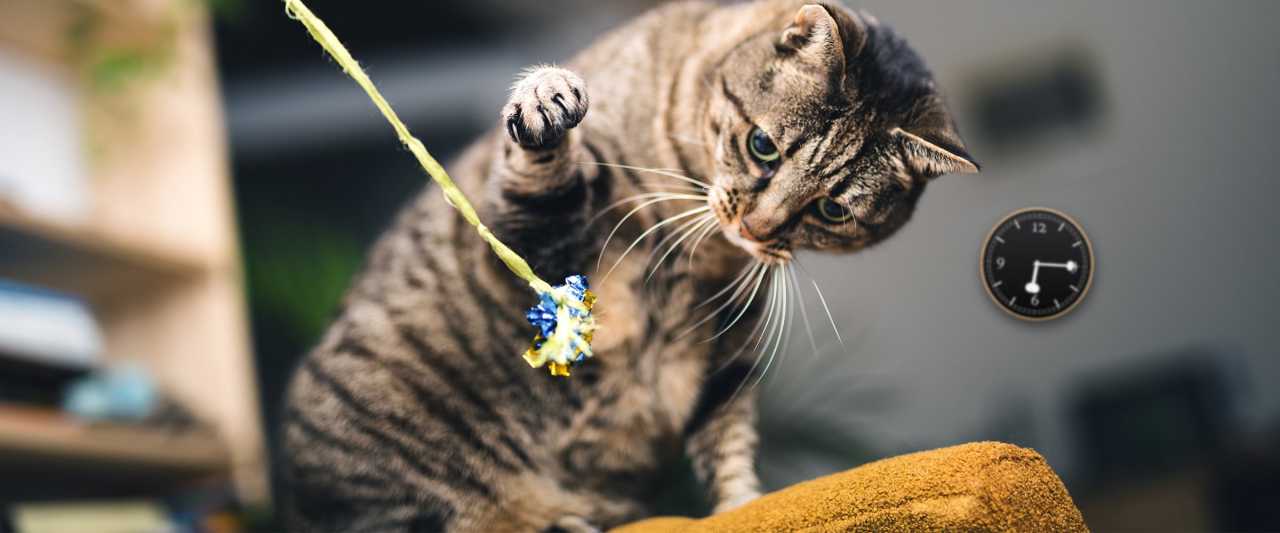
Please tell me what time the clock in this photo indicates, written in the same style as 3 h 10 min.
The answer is 6 h 15 min
